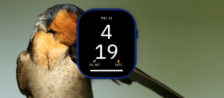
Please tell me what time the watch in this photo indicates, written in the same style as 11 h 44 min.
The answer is 4 h 19 min
